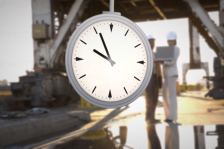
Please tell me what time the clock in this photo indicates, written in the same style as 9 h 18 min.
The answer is 9 h 56 min
